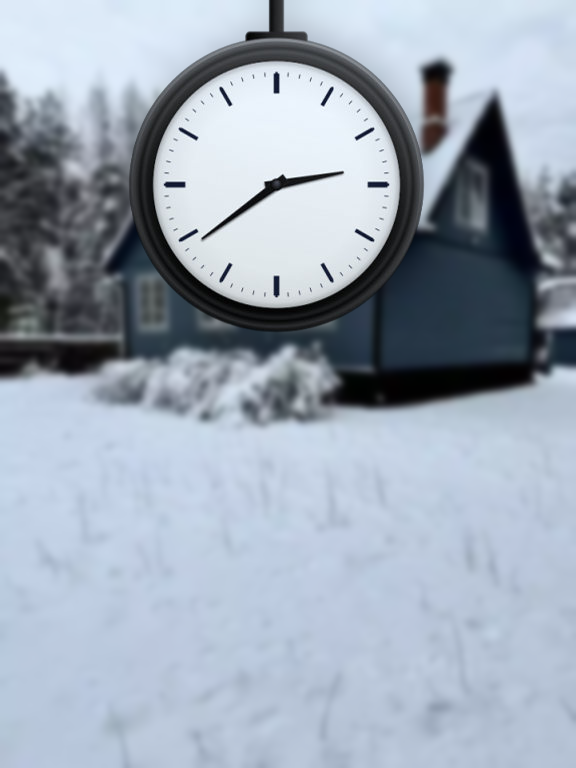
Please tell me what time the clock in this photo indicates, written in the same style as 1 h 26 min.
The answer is 2 h 39 min
